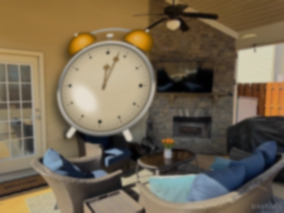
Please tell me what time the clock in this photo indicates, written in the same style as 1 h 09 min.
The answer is 12 h 03 min
